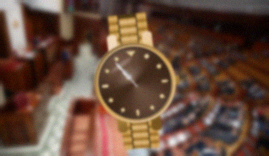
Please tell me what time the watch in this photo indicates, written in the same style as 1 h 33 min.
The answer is 10 h 54 min
